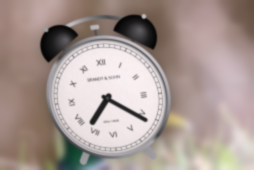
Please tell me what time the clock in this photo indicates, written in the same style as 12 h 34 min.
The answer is 7 h 21 min
